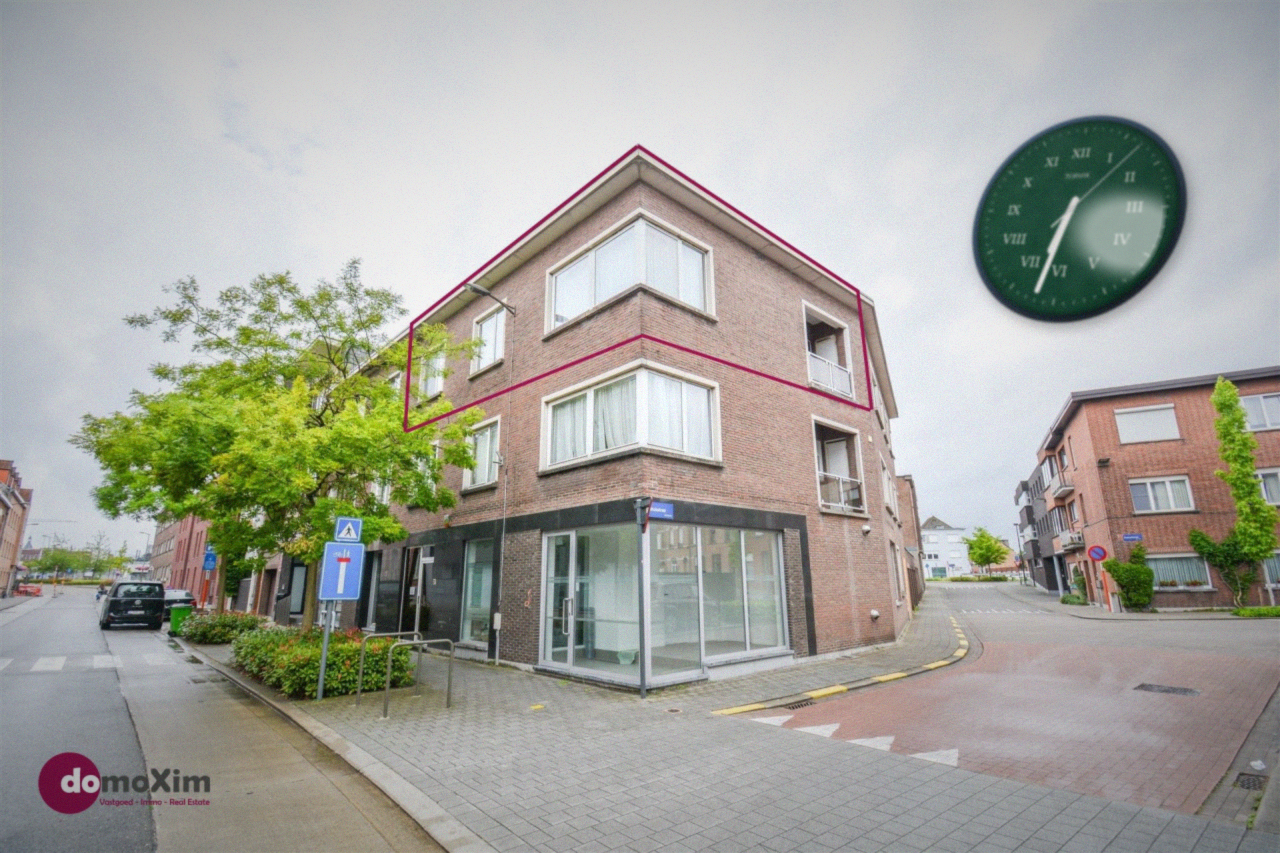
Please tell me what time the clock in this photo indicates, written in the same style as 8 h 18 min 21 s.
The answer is 6 h 32 min 07 s
